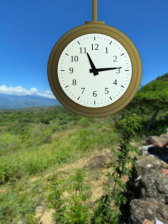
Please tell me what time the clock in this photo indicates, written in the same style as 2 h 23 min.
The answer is 11 h 14 min
